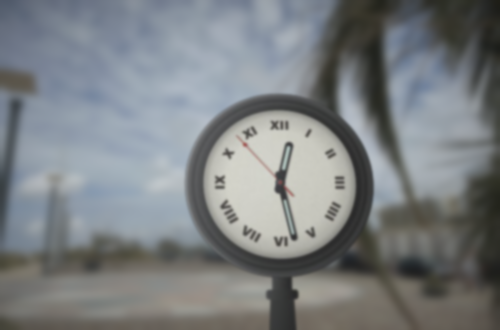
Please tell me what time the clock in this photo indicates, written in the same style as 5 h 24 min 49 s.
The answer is 12 h 27 min 53 s
